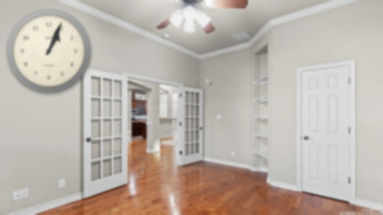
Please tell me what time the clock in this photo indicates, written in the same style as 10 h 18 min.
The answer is 1 h 04 min
